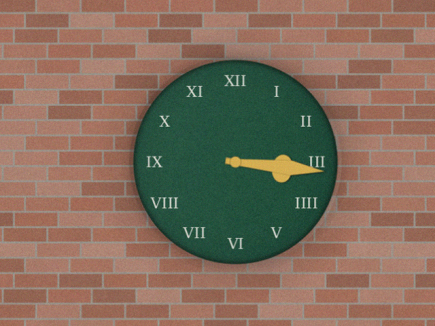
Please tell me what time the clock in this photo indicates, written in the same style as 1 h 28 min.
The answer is 3 h 16 min
